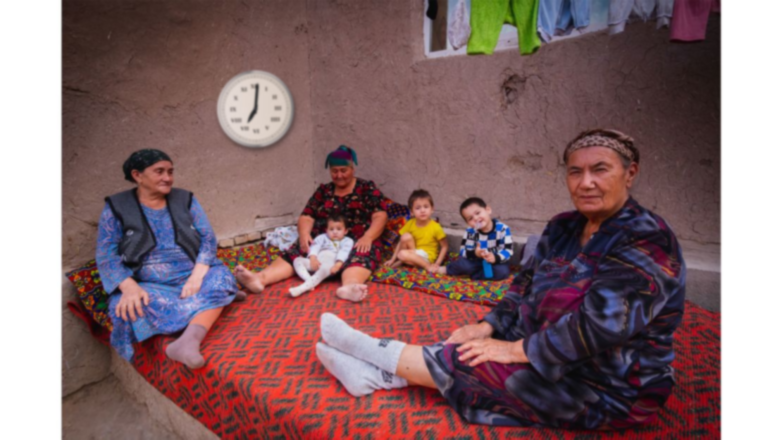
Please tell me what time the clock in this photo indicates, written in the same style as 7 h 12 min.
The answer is 7 h 01 min
